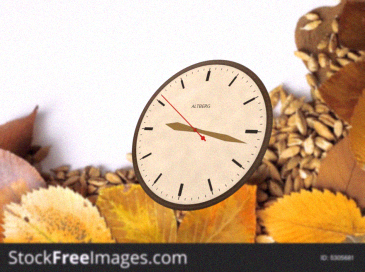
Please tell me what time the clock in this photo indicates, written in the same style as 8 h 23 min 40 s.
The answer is 9 h 16 min 51 s
